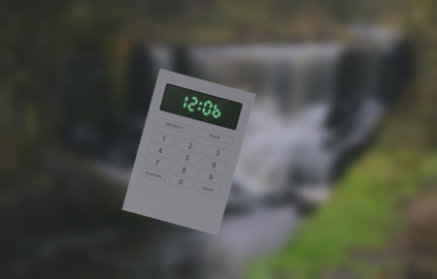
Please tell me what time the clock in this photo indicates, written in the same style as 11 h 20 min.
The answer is 12 h 06 min
